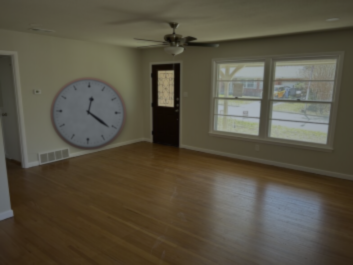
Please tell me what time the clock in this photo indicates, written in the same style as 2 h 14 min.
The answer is 12 h 21 min
